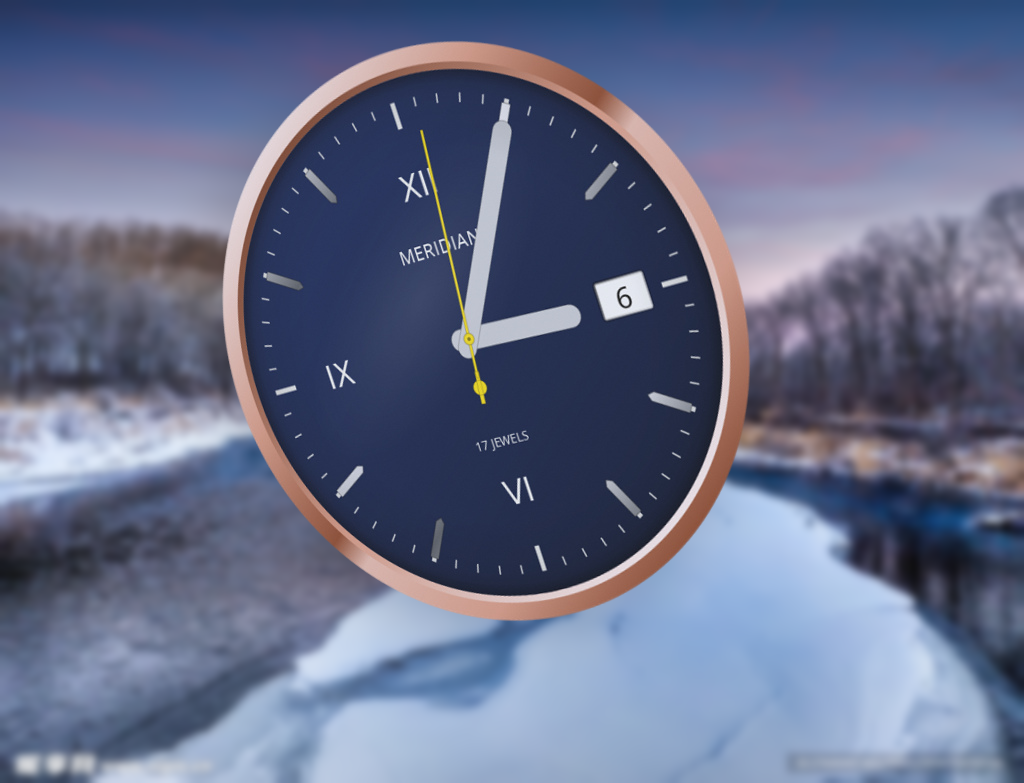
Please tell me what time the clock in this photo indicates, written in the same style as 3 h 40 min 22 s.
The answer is 3 h 05 min 01 s
